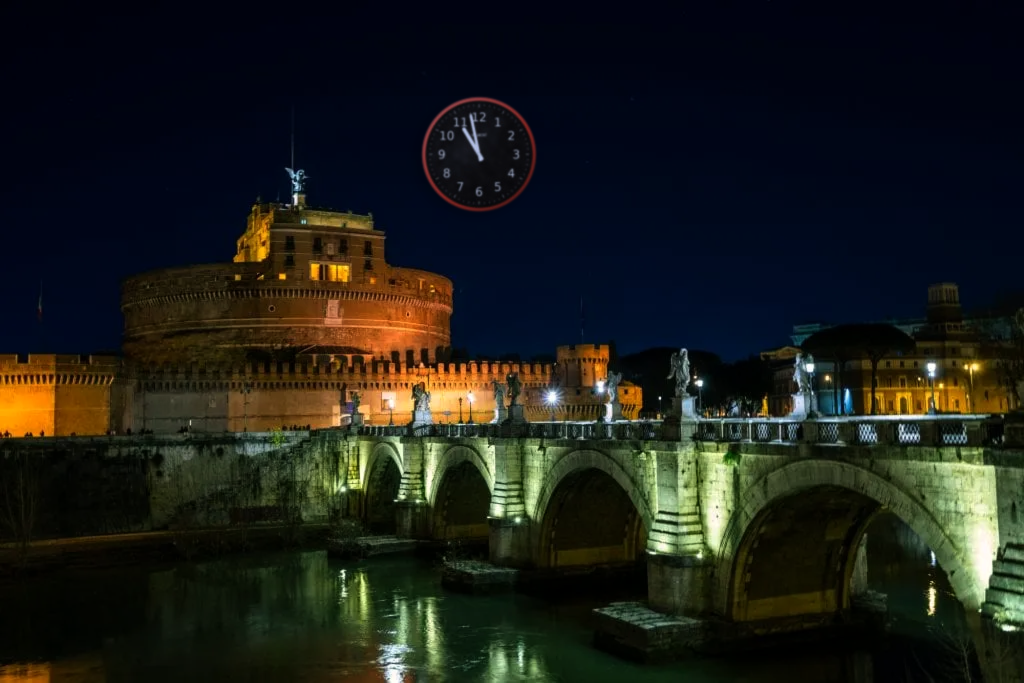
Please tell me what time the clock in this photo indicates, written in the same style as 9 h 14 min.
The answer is 10 h 58 min
